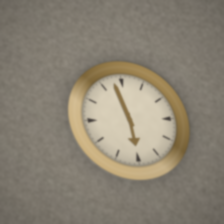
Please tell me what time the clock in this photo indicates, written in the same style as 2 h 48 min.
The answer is 5 h 58 min
